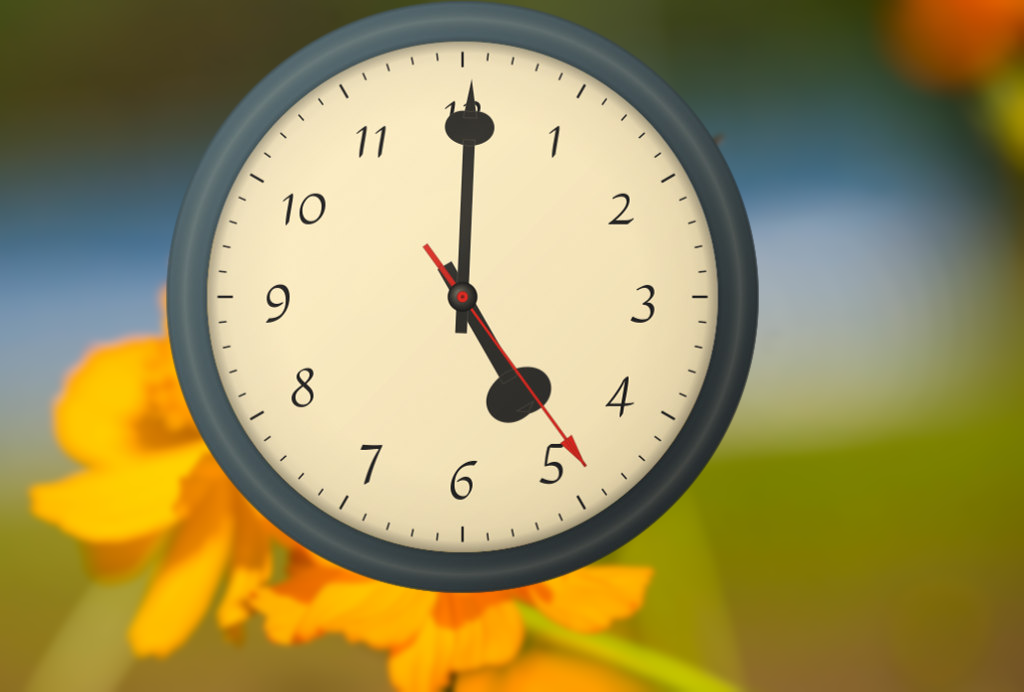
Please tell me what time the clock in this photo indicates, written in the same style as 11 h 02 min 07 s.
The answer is 5 h 00 min 24 s
